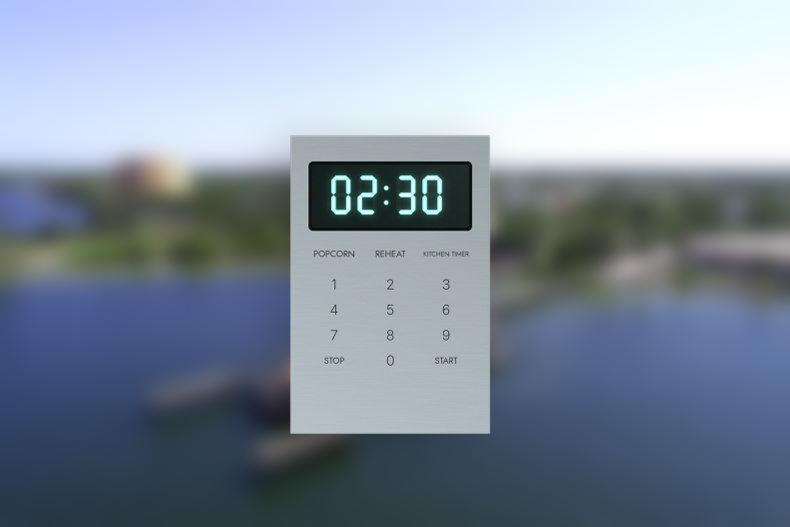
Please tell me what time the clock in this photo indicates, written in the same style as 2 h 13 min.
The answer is 2 h 30 min
